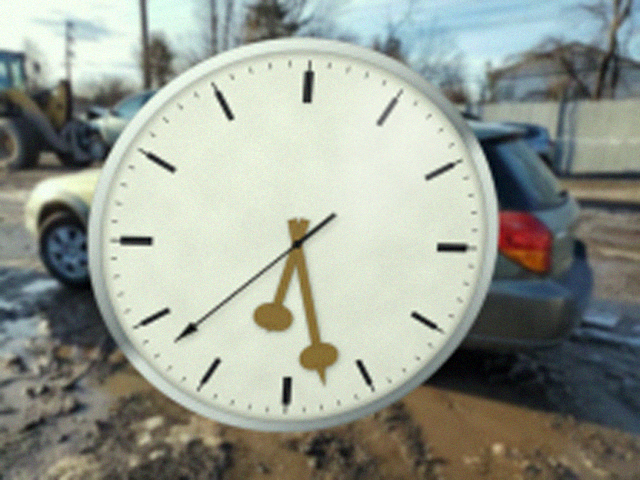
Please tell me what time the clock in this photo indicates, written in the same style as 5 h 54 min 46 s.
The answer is 6 h 27 min 38 s
